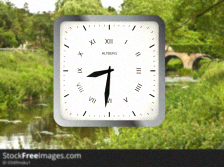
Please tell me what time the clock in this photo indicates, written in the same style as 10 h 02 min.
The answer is 8 h 31 min
